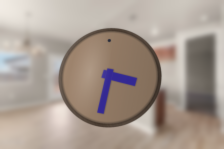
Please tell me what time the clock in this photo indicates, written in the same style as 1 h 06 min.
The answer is 3 h 32 min
